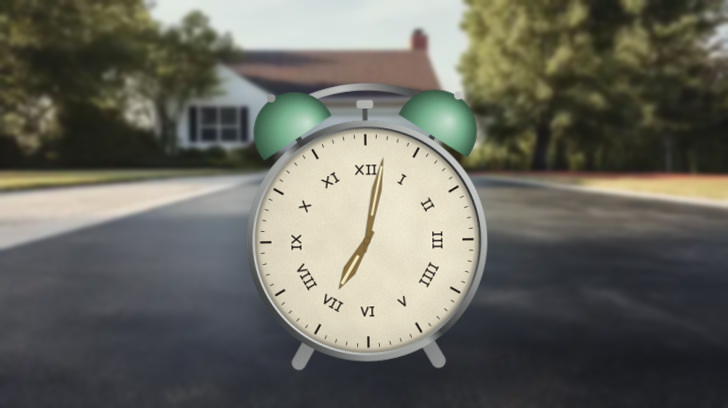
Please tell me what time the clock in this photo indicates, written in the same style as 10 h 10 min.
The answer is 7 h 02 min
